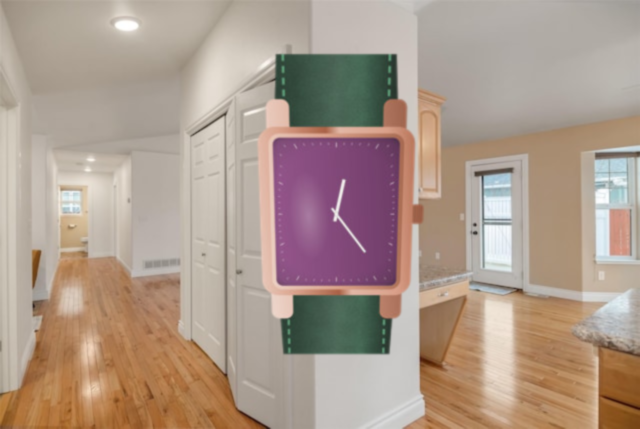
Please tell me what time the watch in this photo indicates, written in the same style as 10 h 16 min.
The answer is 12 h 24 min
